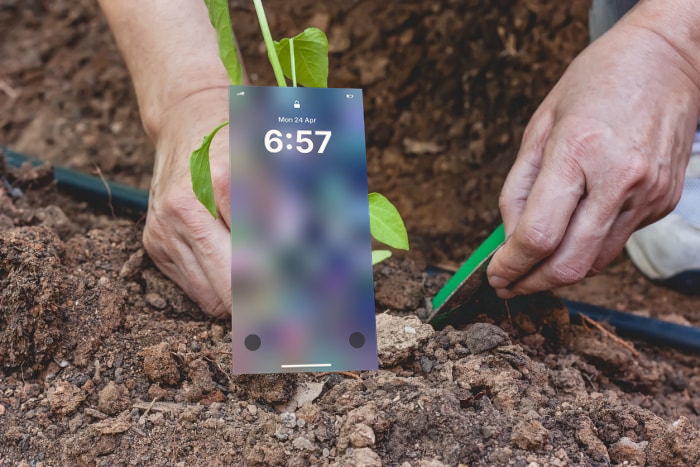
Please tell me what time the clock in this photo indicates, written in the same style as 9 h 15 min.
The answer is 6 h 57 min
